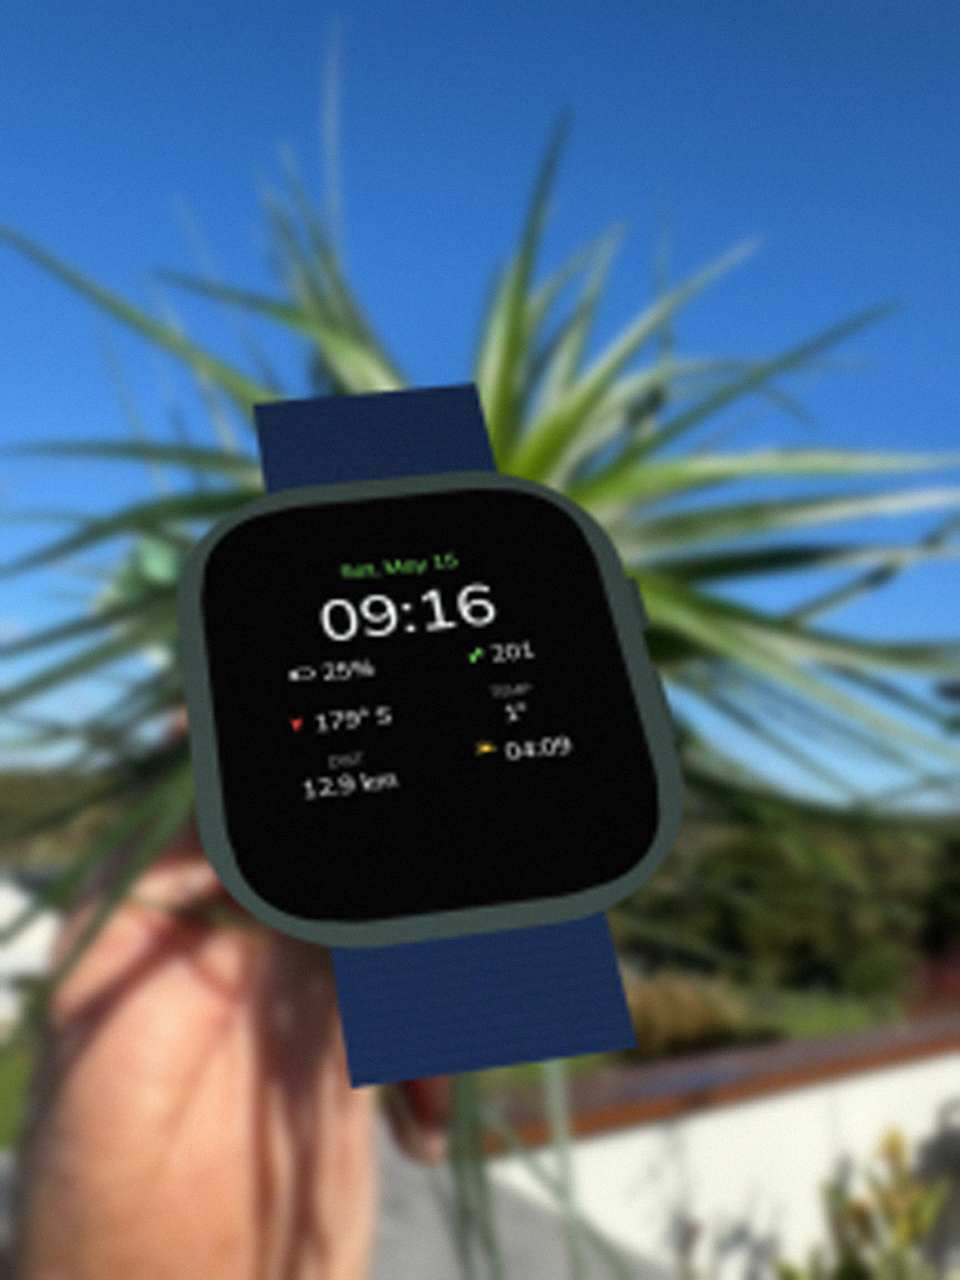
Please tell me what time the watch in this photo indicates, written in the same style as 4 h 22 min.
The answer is 9 h 16 min
